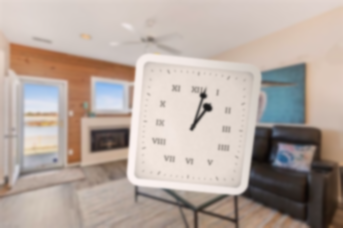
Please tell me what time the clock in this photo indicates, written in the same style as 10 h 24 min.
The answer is 1 h 02 min
